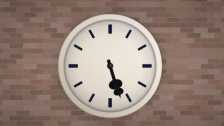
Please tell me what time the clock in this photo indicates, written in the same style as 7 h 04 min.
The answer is 5 h 27 min
